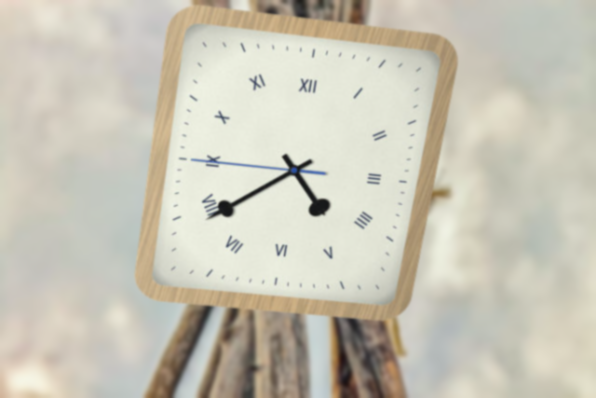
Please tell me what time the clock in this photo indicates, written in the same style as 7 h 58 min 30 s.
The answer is 4 h 38 min 45 s
